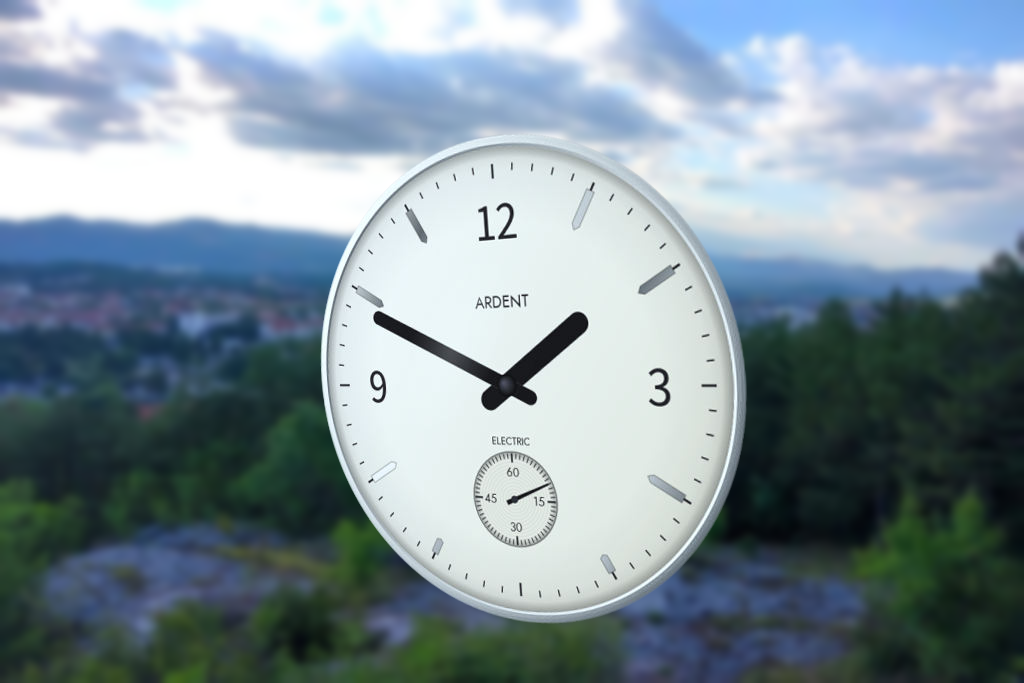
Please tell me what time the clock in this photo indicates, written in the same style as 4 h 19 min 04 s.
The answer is 1 h 49 min 11 s
